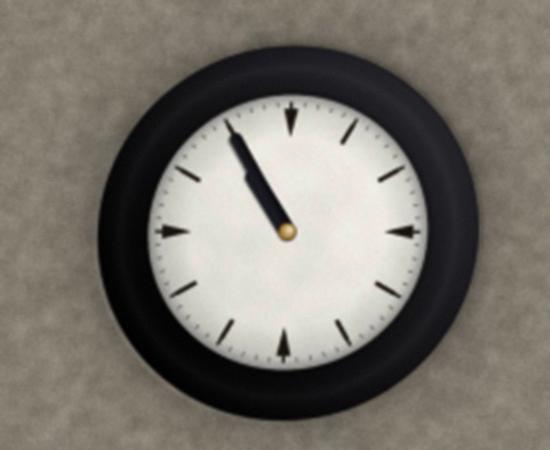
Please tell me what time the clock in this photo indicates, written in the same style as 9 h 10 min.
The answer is 10 h 55 min
